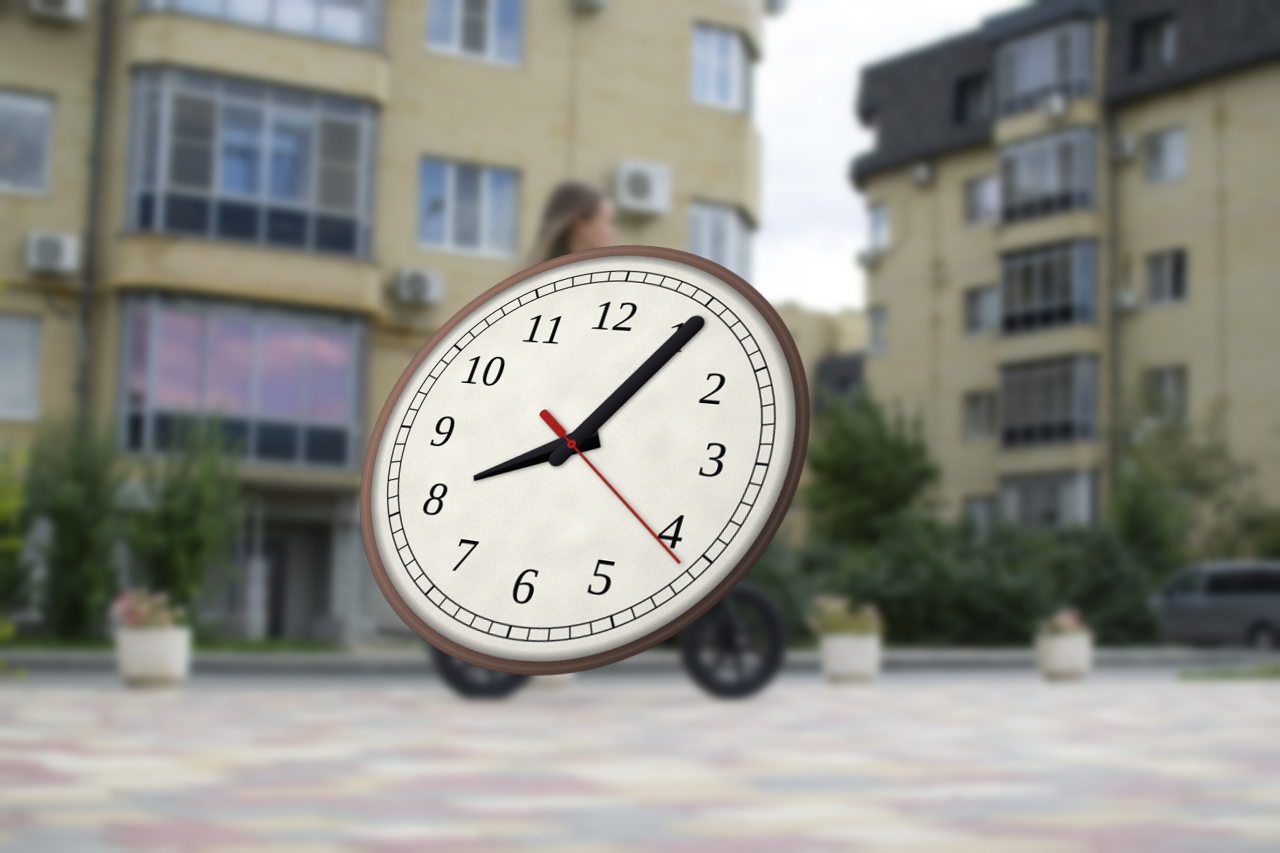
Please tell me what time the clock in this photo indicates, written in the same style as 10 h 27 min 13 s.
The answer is 8 h 05 min 21 s
